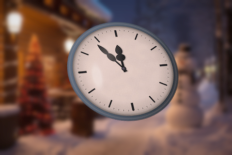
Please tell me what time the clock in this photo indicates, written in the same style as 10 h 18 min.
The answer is 11 h 54 min
